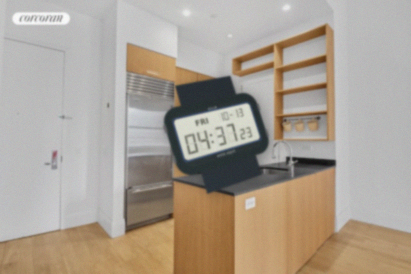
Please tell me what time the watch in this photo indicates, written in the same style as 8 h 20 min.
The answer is 4 h 37 min
